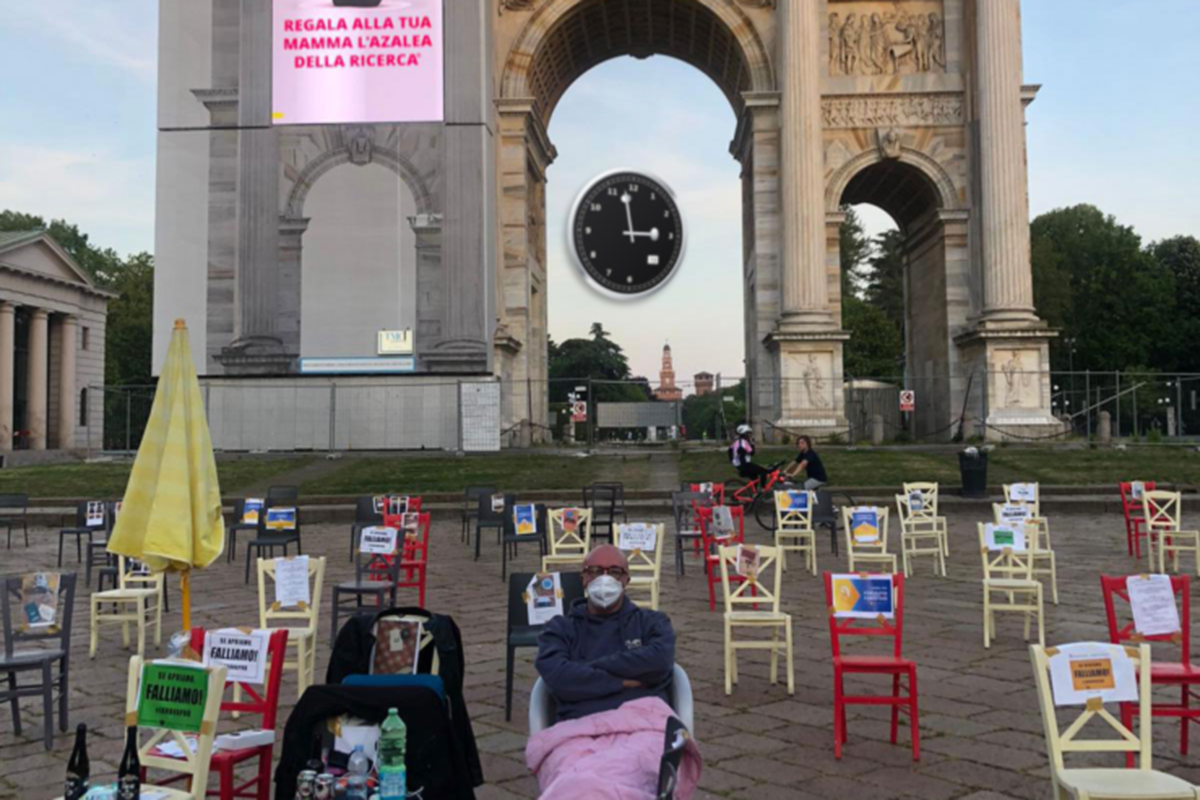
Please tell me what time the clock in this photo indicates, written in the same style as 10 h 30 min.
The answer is 2 h 58 min
